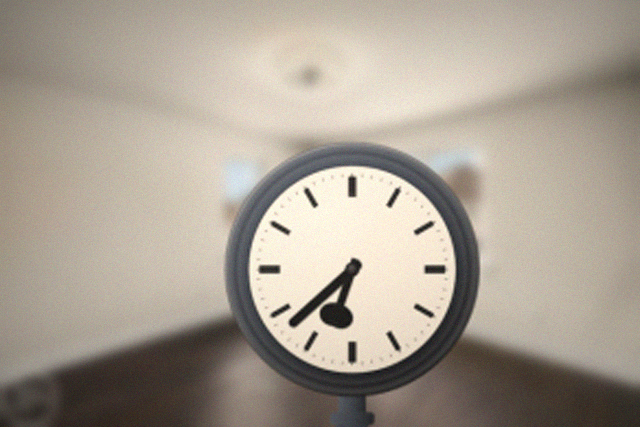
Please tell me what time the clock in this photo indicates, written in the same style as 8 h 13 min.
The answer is 6 h 38 min
